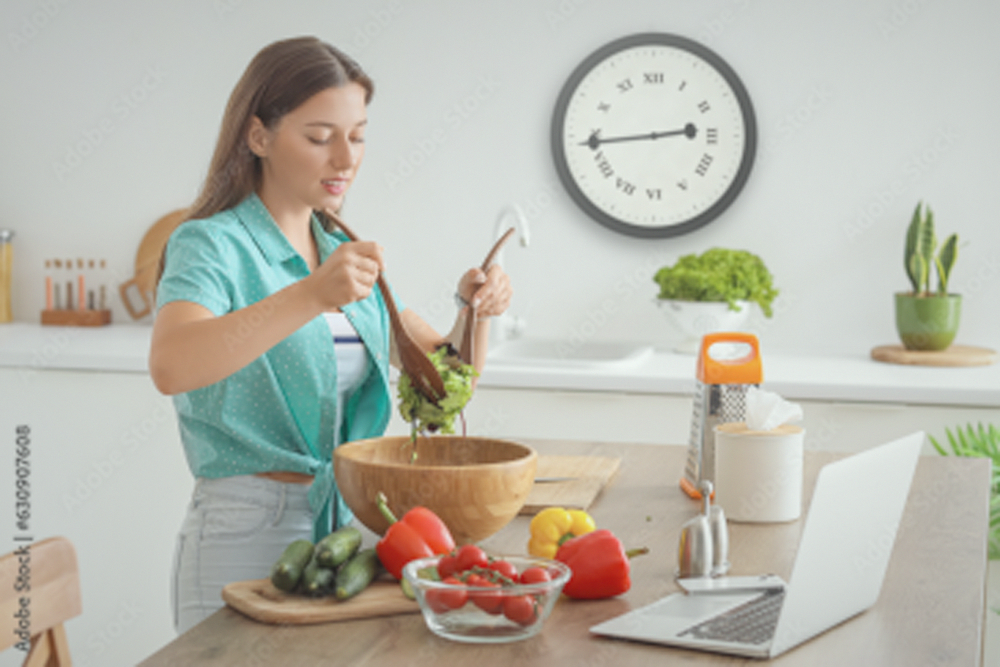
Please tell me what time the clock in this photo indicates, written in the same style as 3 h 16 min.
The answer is 2 h 44 min
